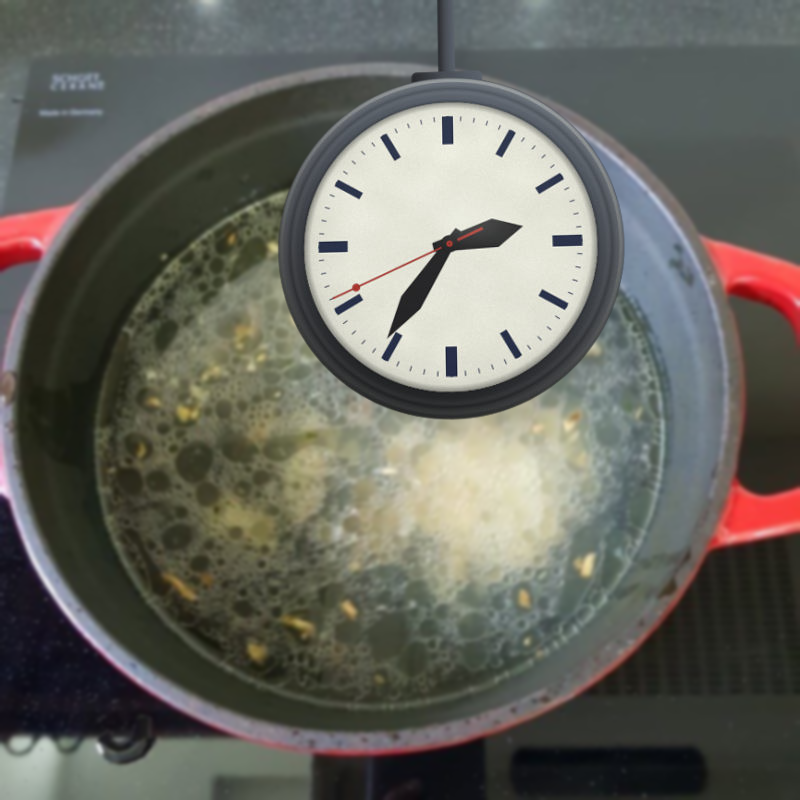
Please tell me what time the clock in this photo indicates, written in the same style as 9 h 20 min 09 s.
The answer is 2 h 35 min 41 s
